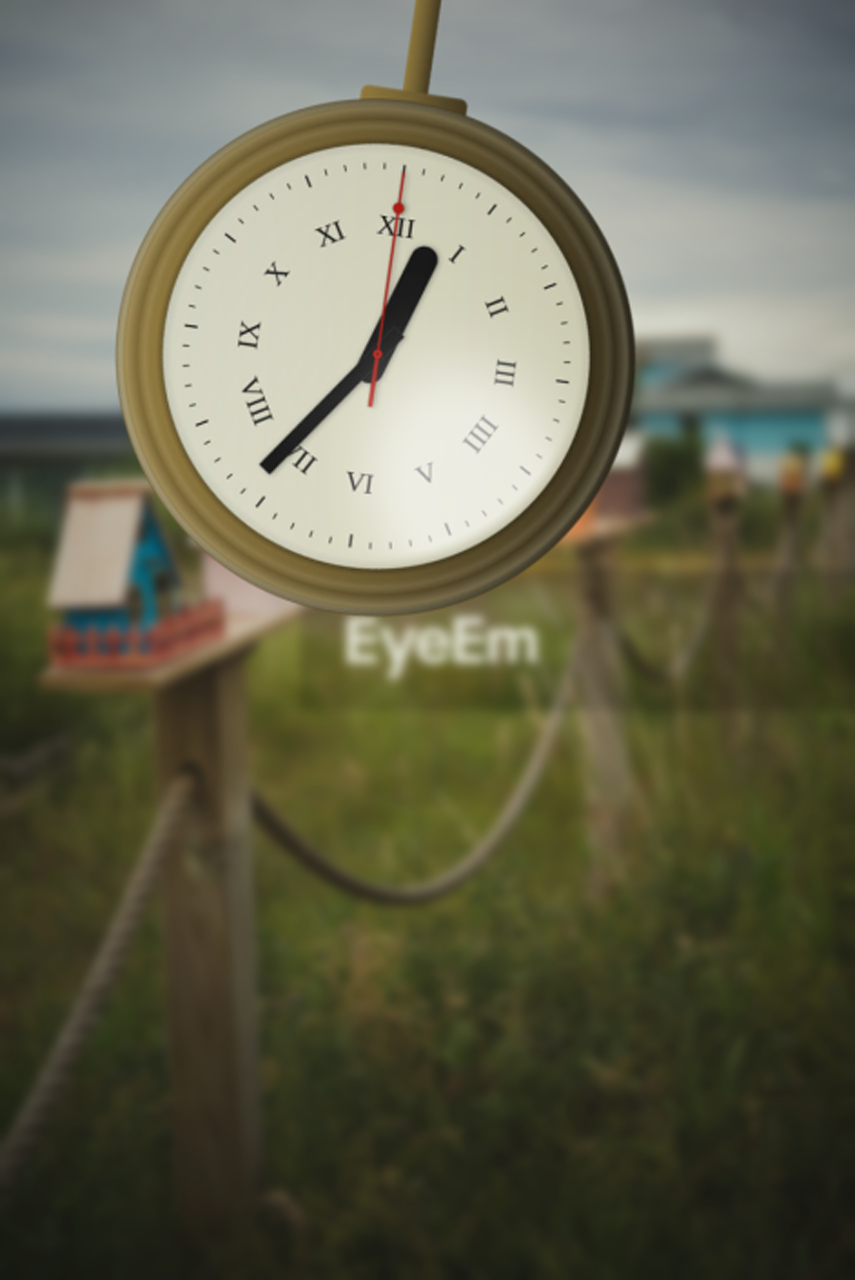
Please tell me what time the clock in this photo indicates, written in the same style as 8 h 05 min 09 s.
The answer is 12 h 36 min 00 s
